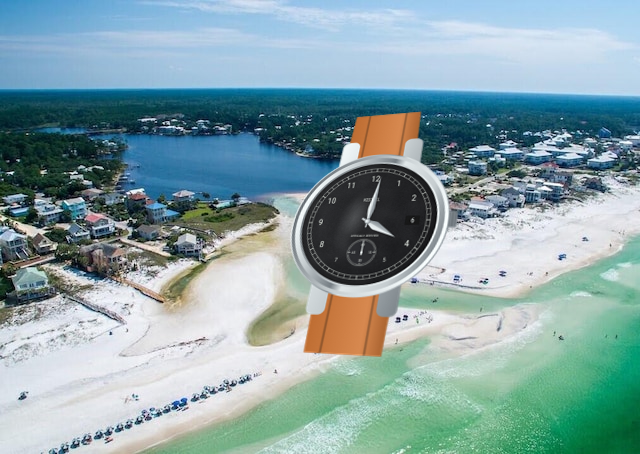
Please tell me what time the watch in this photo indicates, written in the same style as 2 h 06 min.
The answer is 4 h 01 min
